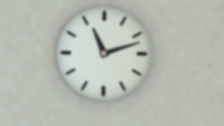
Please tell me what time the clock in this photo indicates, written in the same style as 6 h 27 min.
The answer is 11 h 12 min
